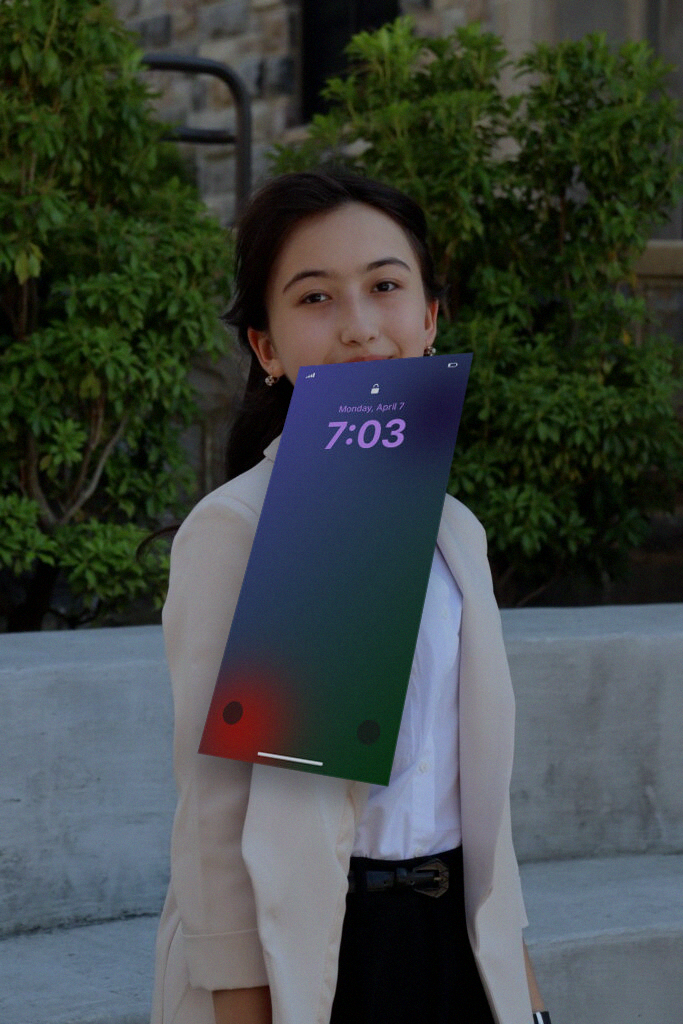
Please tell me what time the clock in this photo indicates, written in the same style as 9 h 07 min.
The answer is 7 h 03 min
